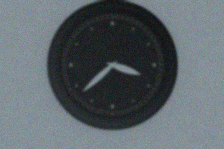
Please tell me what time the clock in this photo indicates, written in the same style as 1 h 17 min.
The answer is 3 h 38 min
